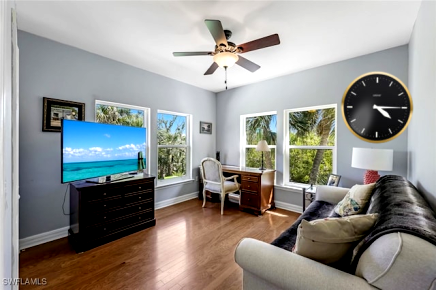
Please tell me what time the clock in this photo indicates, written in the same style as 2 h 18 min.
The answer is 4 h 15 min
